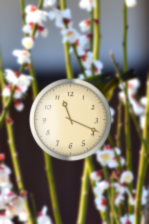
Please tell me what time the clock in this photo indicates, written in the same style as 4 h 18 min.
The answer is 11 h 19 min
